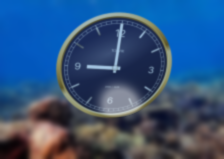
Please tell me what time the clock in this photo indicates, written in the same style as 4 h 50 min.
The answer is 9 h 00 min
